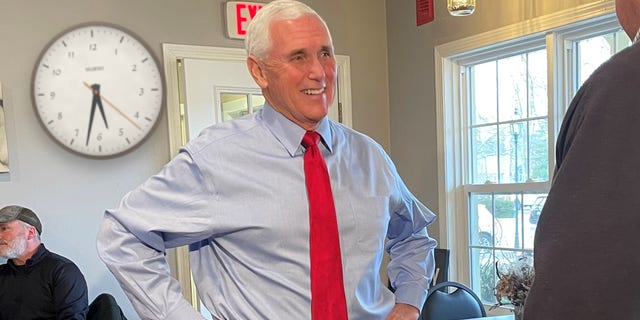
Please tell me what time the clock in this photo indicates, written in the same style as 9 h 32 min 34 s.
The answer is 5 h 32 min 22 s
